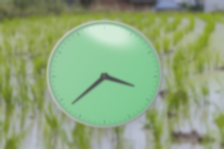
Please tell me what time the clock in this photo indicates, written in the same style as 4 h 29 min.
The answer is 3 h 38 min
